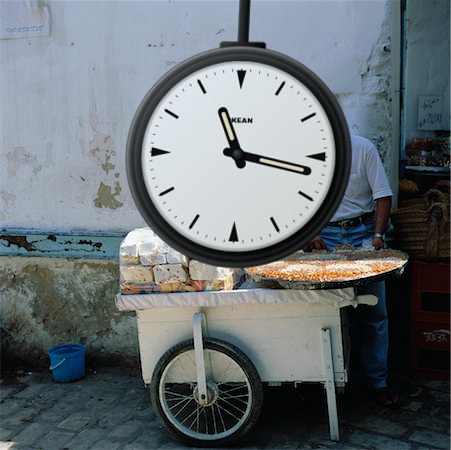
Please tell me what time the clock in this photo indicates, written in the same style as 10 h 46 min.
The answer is 11 h 17 min
